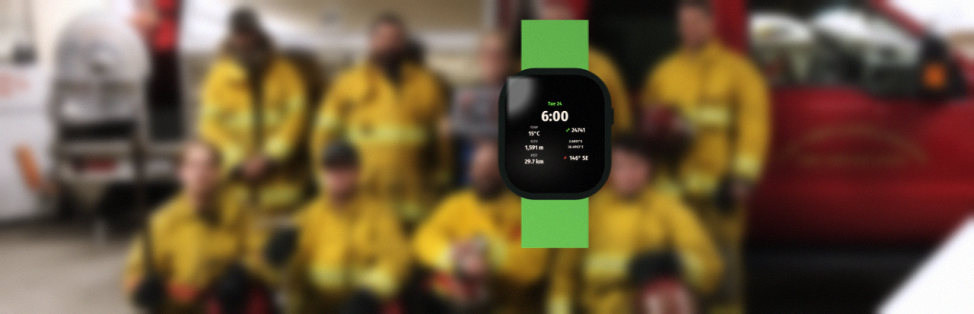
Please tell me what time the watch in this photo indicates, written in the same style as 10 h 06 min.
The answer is 6 h 00 min
